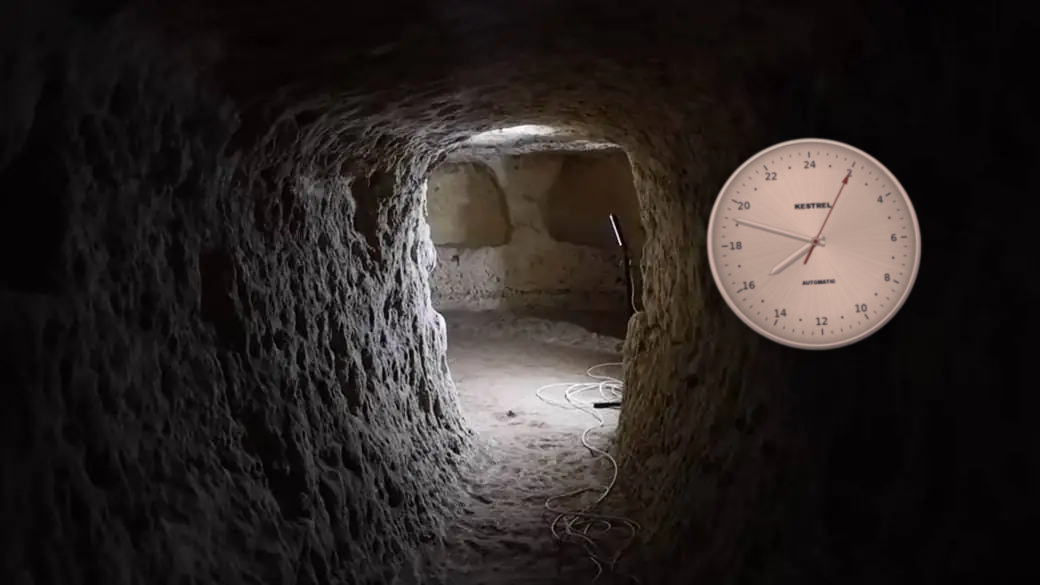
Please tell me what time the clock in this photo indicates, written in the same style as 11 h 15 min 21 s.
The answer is 15 h 48 min 05 s
